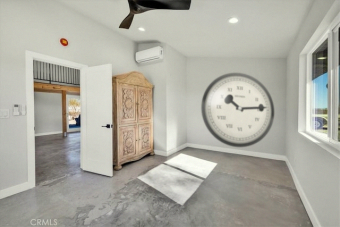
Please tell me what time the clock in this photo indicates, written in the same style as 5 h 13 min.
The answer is 10 h 14 min
